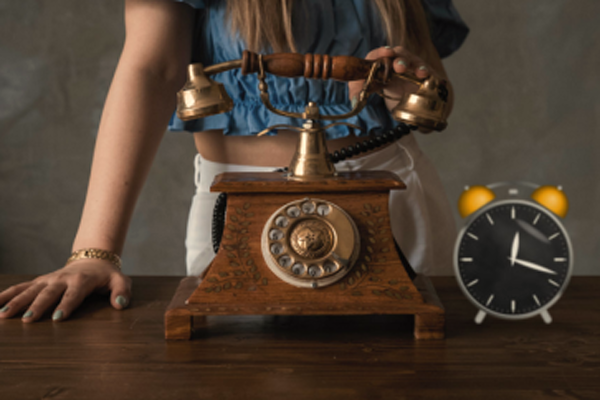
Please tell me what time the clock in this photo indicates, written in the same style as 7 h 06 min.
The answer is 12 h 18 min
